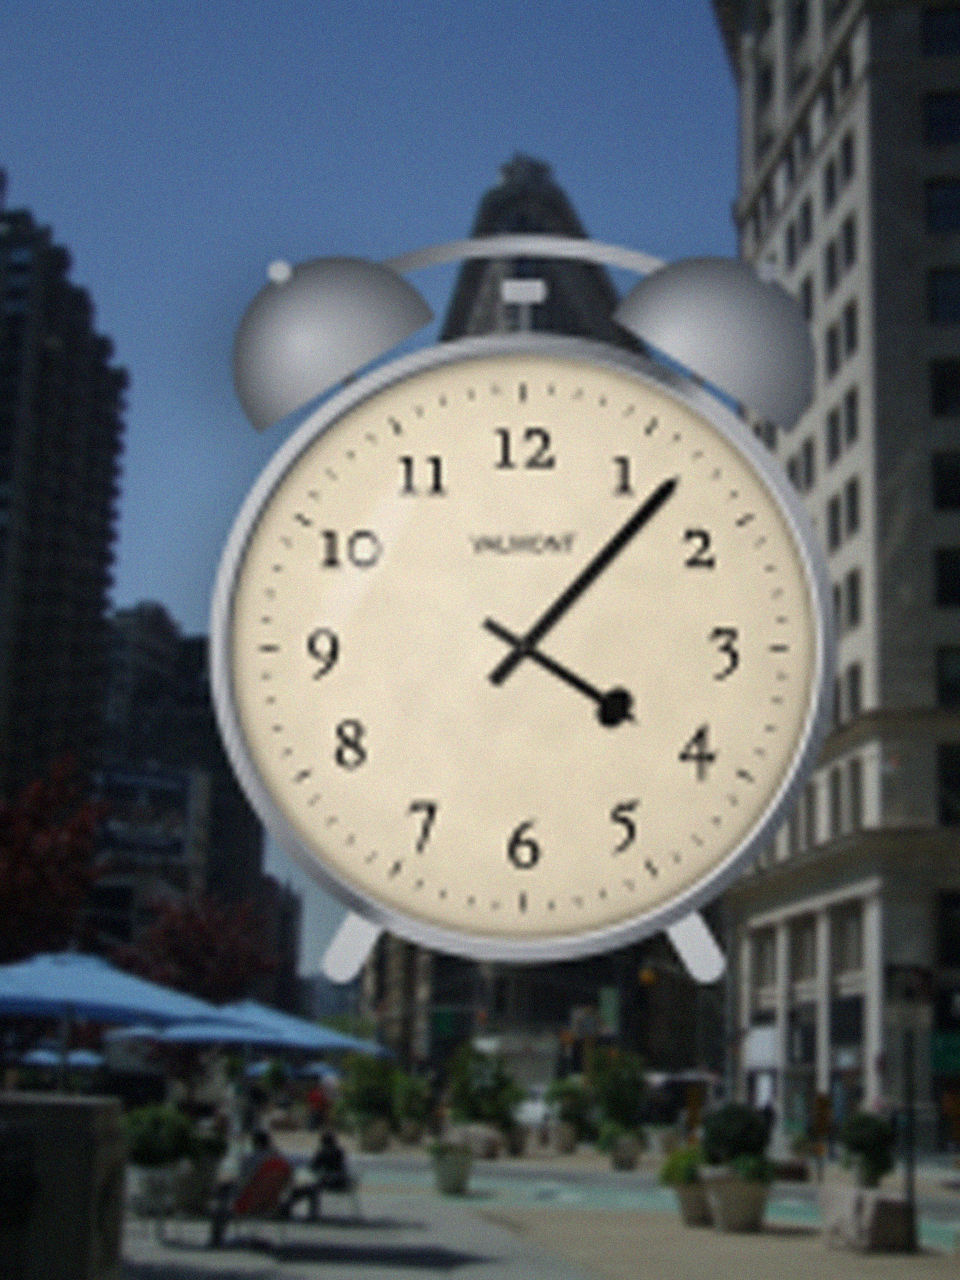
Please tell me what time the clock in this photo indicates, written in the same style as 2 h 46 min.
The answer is 4 h 07 min
